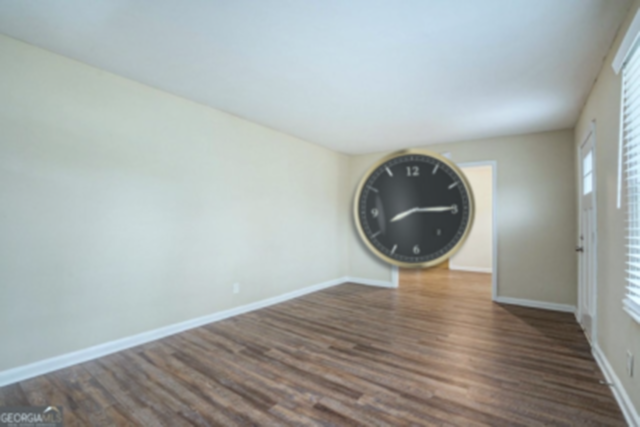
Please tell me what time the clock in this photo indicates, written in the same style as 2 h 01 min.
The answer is 8 h 15 min
